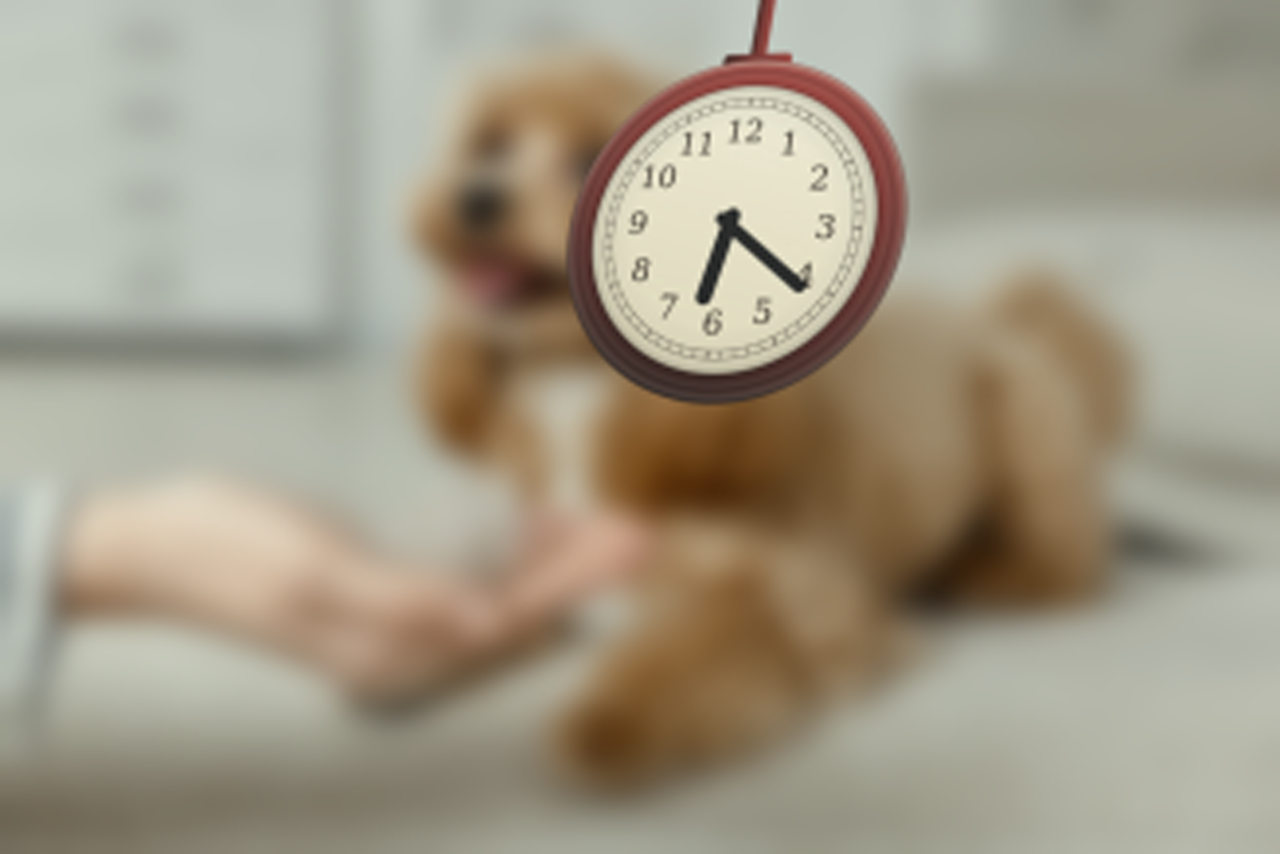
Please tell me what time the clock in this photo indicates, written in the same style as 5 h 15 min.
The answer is 6 h 21 min
